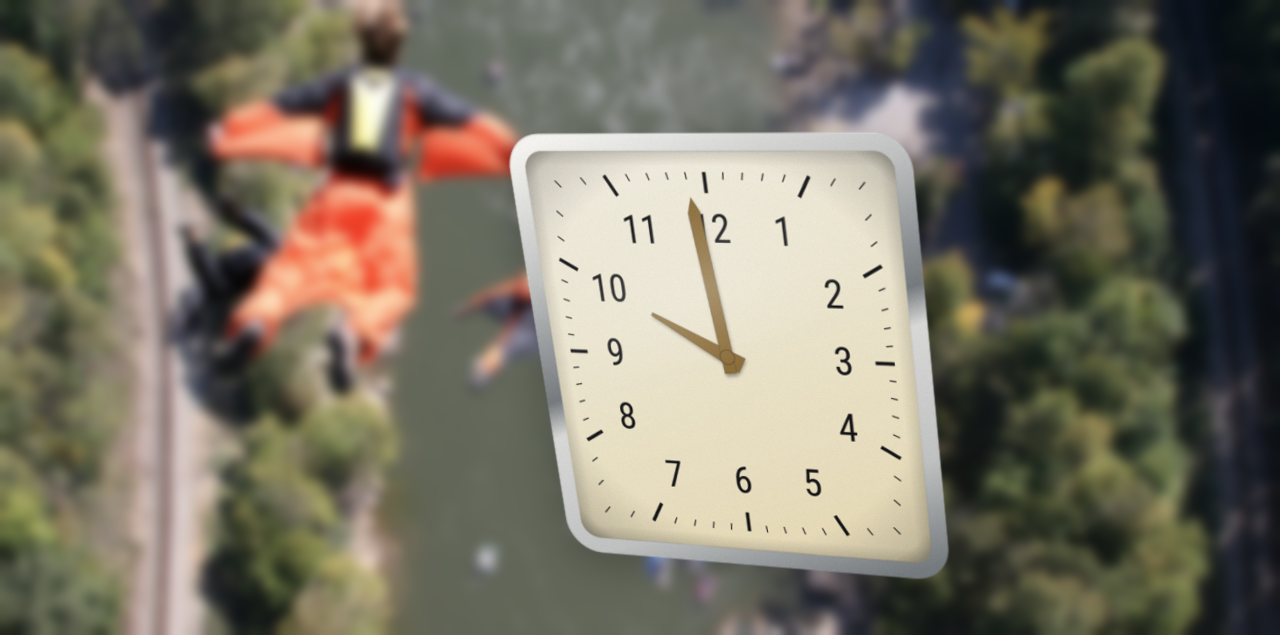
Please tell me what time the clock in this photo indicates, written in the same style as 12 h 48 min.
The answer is 9 h 59 min
